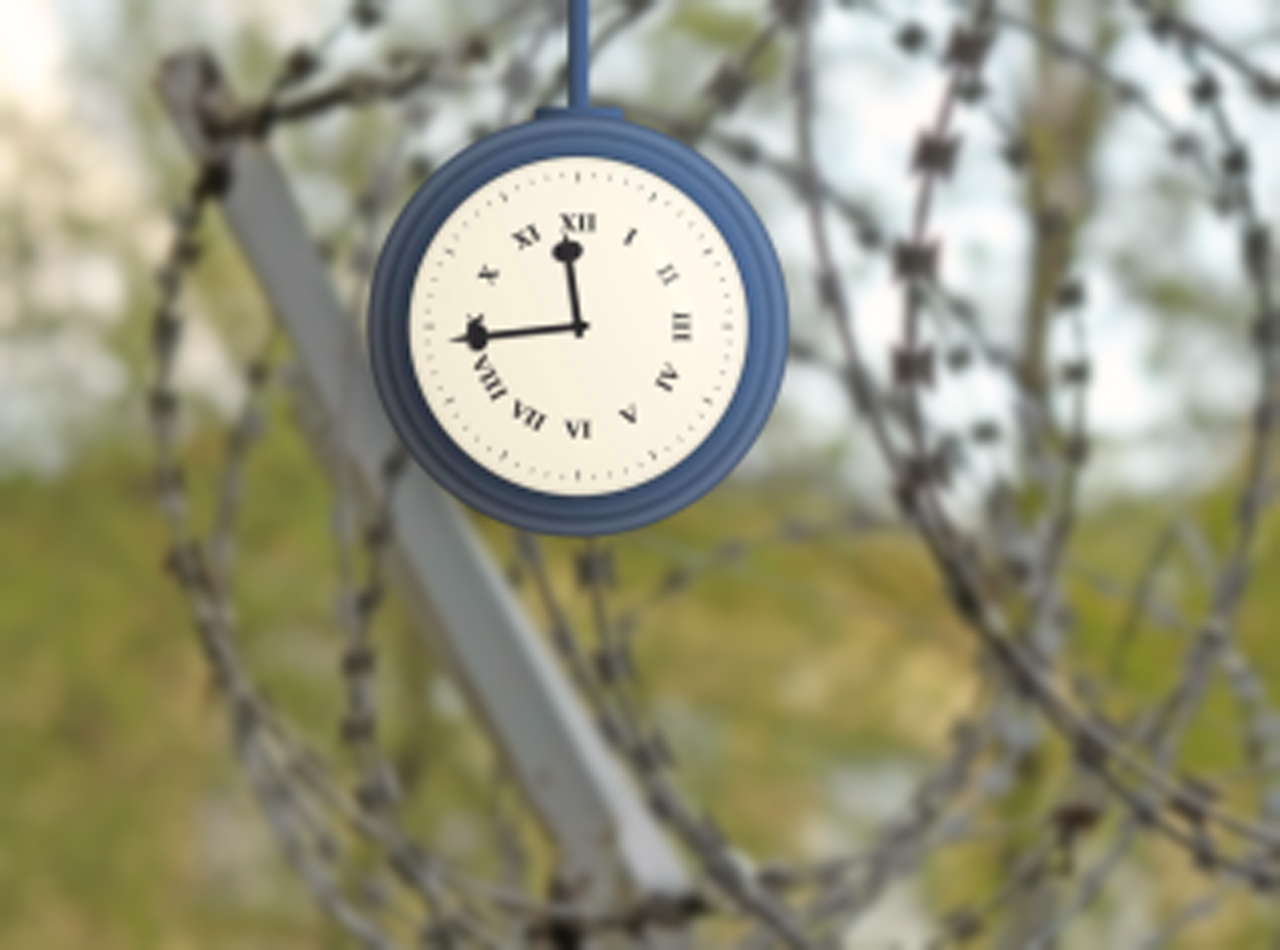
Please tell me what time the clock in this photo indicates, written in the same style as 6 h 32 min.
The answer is 11 h 44 min
